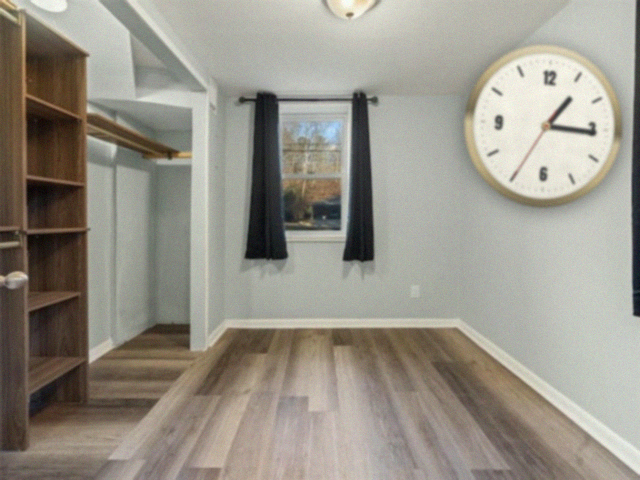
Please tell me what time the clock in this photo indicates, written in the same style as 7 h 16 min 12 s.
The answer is 1 h 15 min 35 s
